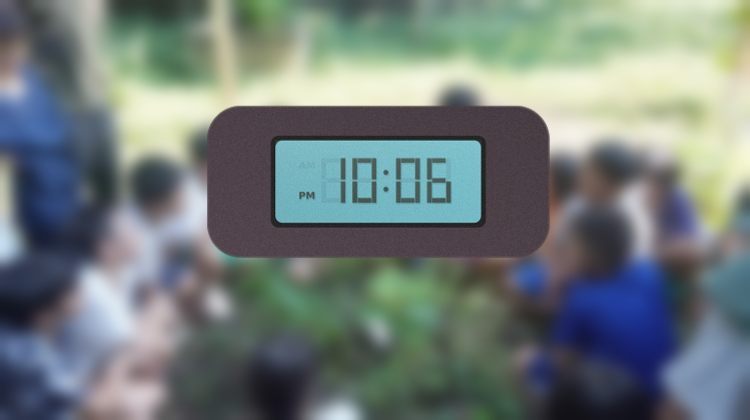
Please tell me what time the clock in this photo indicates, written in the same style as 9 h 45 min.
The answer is 10 h 06 min
